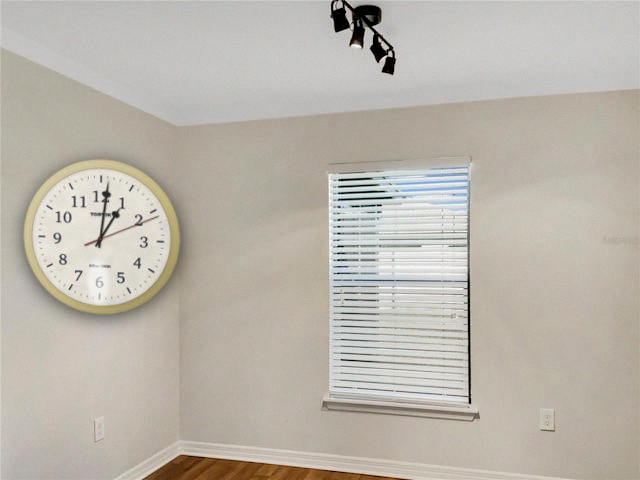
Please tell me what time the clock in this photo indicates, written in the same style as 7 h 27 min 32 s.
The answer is 1 h 01 min 11 s
